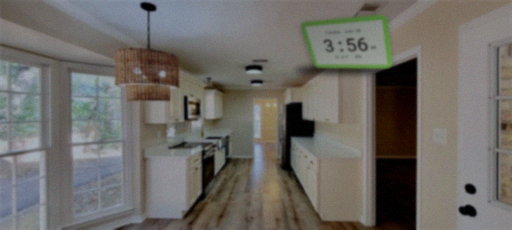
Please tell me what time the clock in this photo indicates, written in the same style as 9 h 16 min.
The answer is 3 h 56 min
